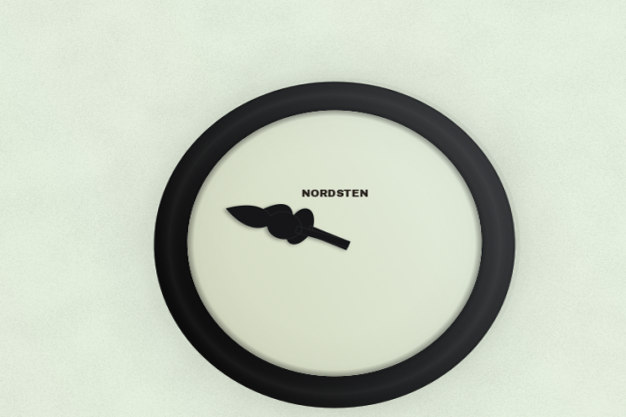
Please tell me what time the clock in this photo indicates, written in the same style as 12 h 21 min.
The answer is 9 h 48 min
